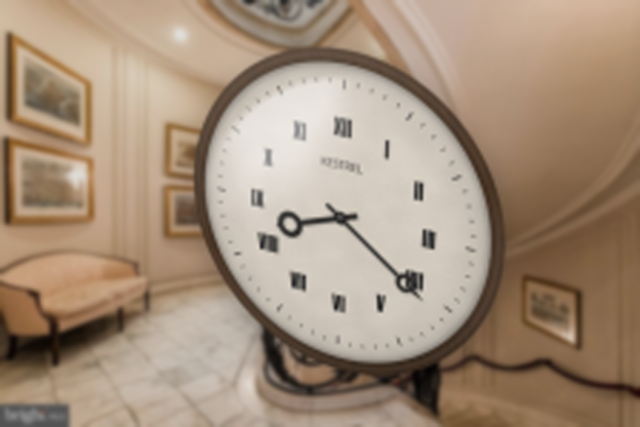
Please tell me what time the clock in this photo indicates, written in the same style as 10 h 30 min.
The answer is 8 h 21 min
